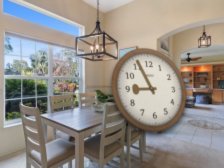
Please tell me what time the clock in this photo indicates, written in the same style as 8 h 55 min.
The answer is 8 h 56 min
